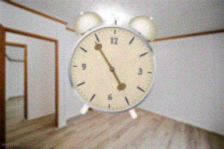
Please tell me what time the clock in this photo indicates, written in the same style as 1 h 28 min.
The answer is 4 h 54 min
